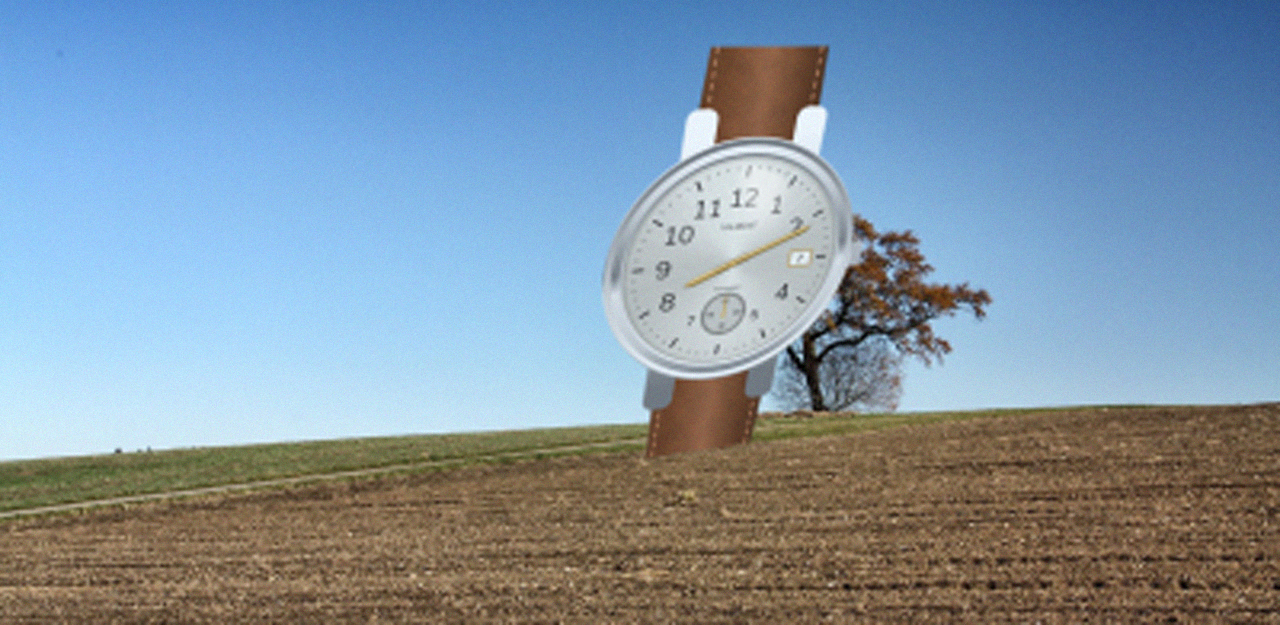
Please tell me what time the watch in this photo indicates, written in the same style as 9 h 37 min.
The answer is 8 h 11 min
